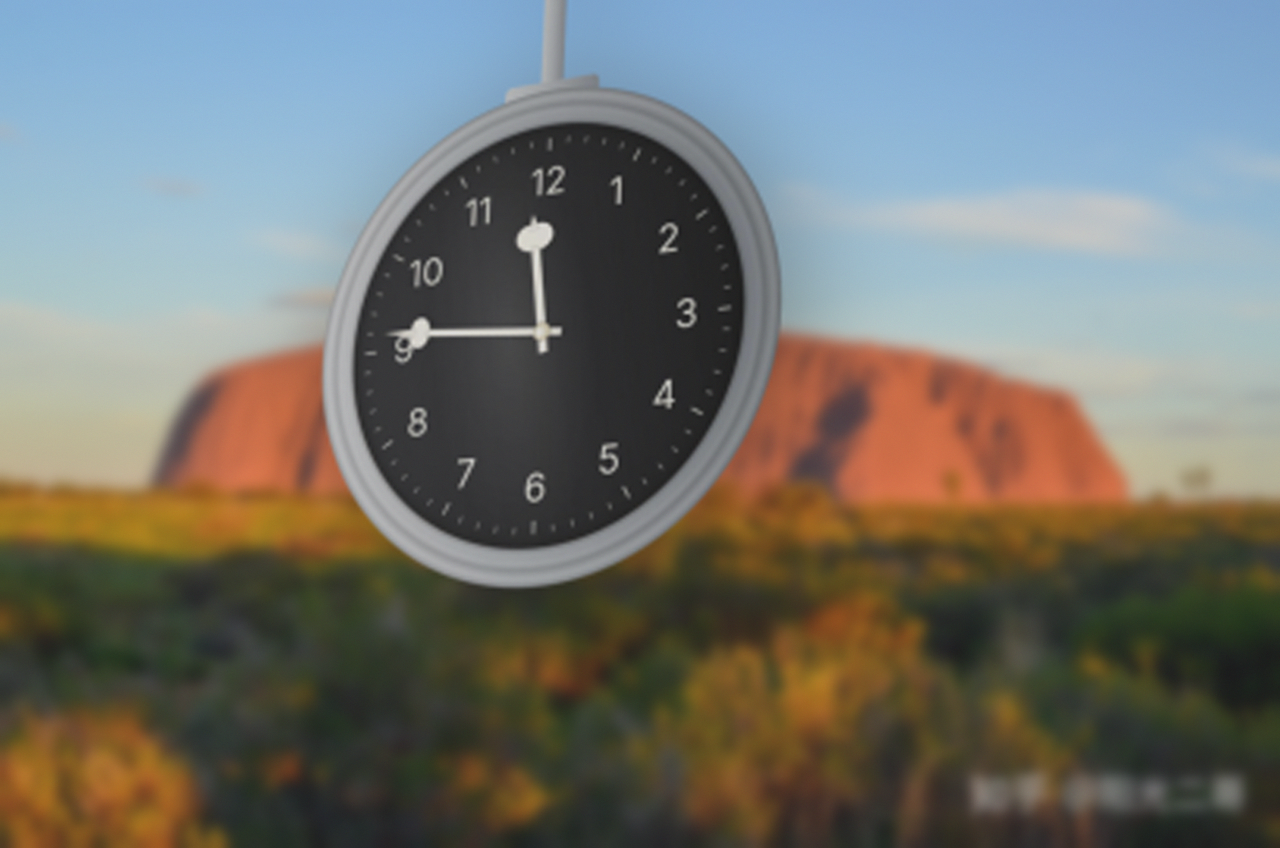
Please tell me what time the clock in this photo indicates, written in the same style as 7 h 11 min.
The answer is 11 h 46 min
